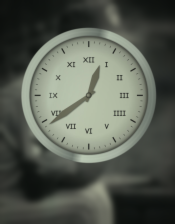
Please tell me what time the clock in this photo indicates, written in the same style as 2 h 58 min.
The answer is 12 h 39 min
